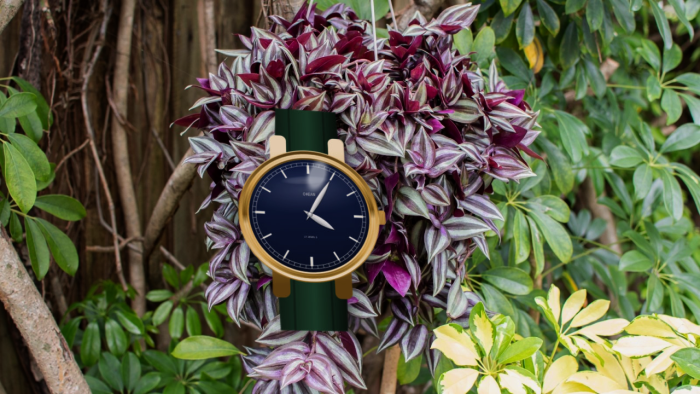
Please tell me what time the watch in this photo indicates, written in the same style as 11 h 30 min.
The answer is 4 h 05 min
